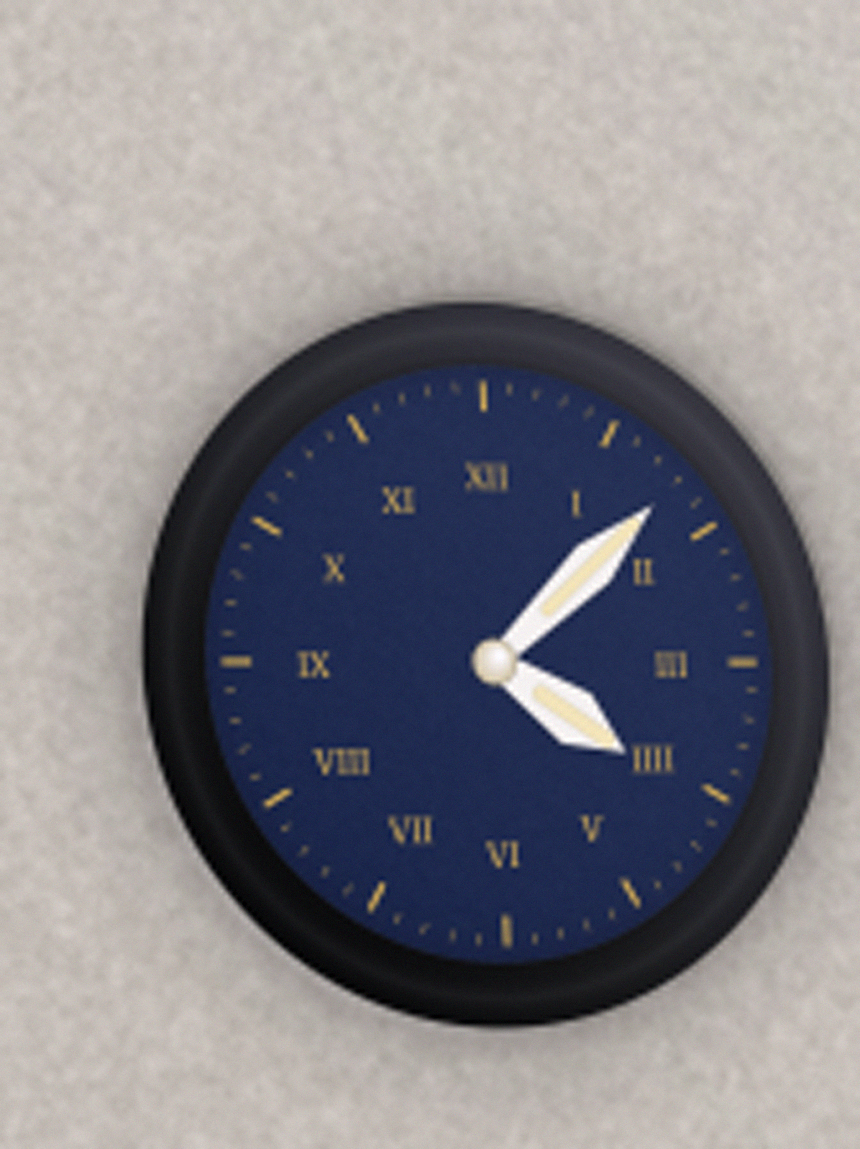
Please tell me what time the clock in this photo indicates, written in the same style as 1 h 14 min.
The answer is 4 h 08 min
